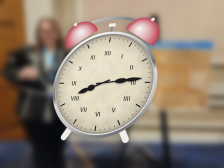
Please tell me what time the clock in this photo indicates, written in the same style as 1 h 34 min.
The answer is 8 h 14 min
